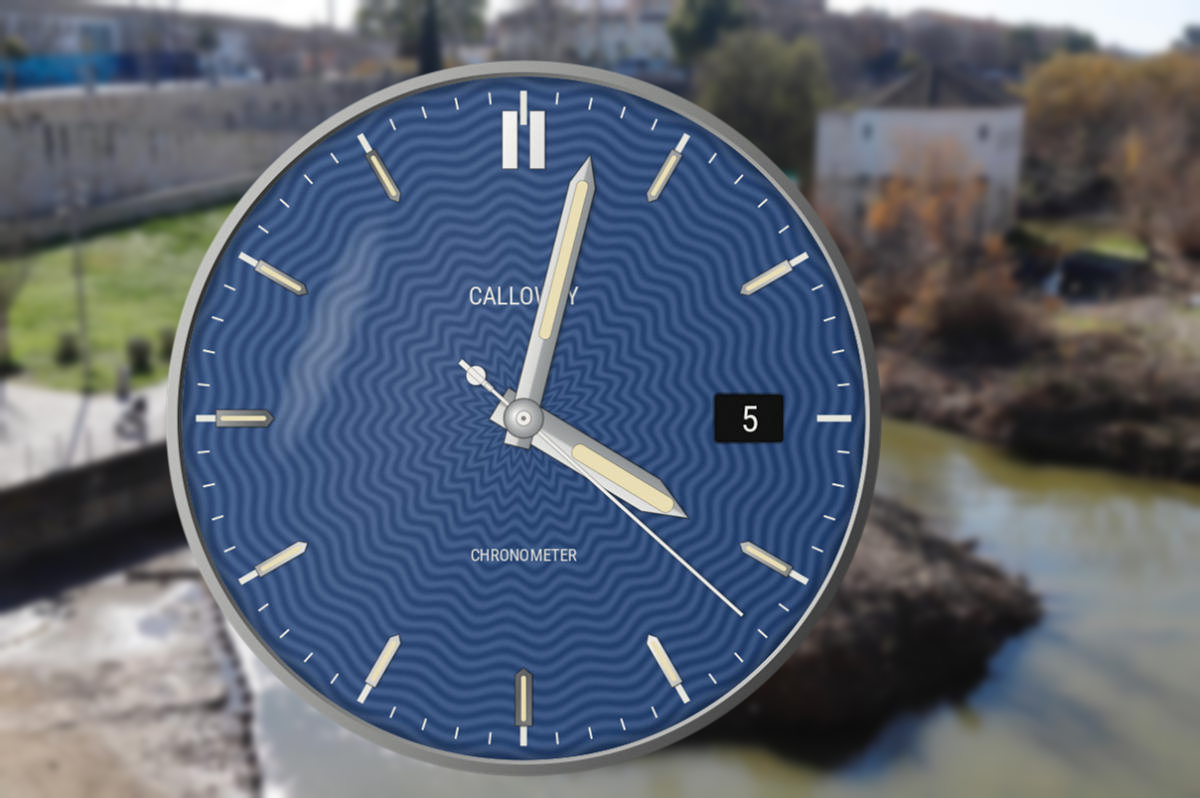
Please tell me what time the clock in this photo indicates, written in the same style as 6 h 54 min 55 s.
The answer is 4 h 02 min 22 s
